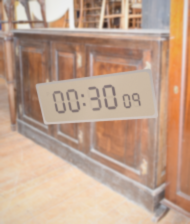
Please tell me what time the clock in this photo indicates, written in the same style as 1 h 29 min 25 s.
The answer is 0 h 30 min 09 s
